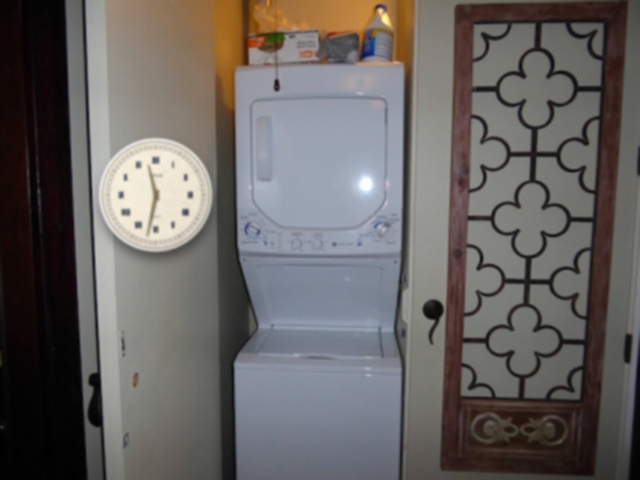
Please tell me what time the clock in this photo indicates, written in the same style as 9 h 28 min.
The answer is 11 h 32 min
